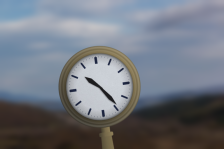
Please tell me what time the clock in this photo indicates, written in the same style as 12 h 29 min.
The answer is 10 h 24 min
